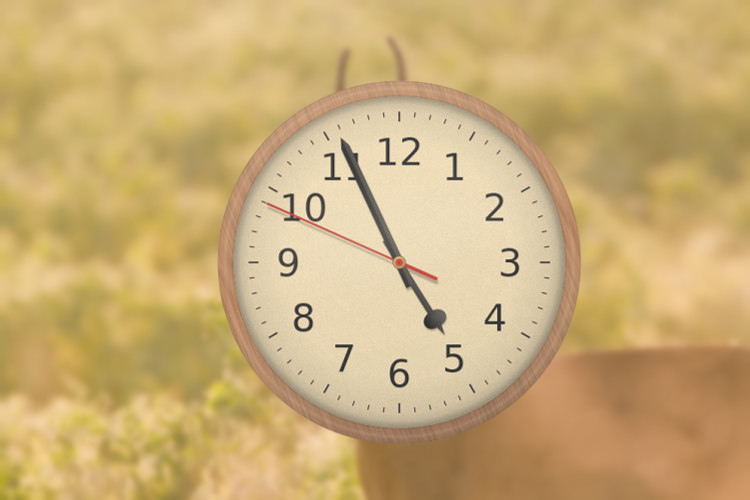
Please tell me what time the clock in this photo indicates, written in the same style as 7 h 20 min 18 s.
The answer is 4 h 55 min 49 s
